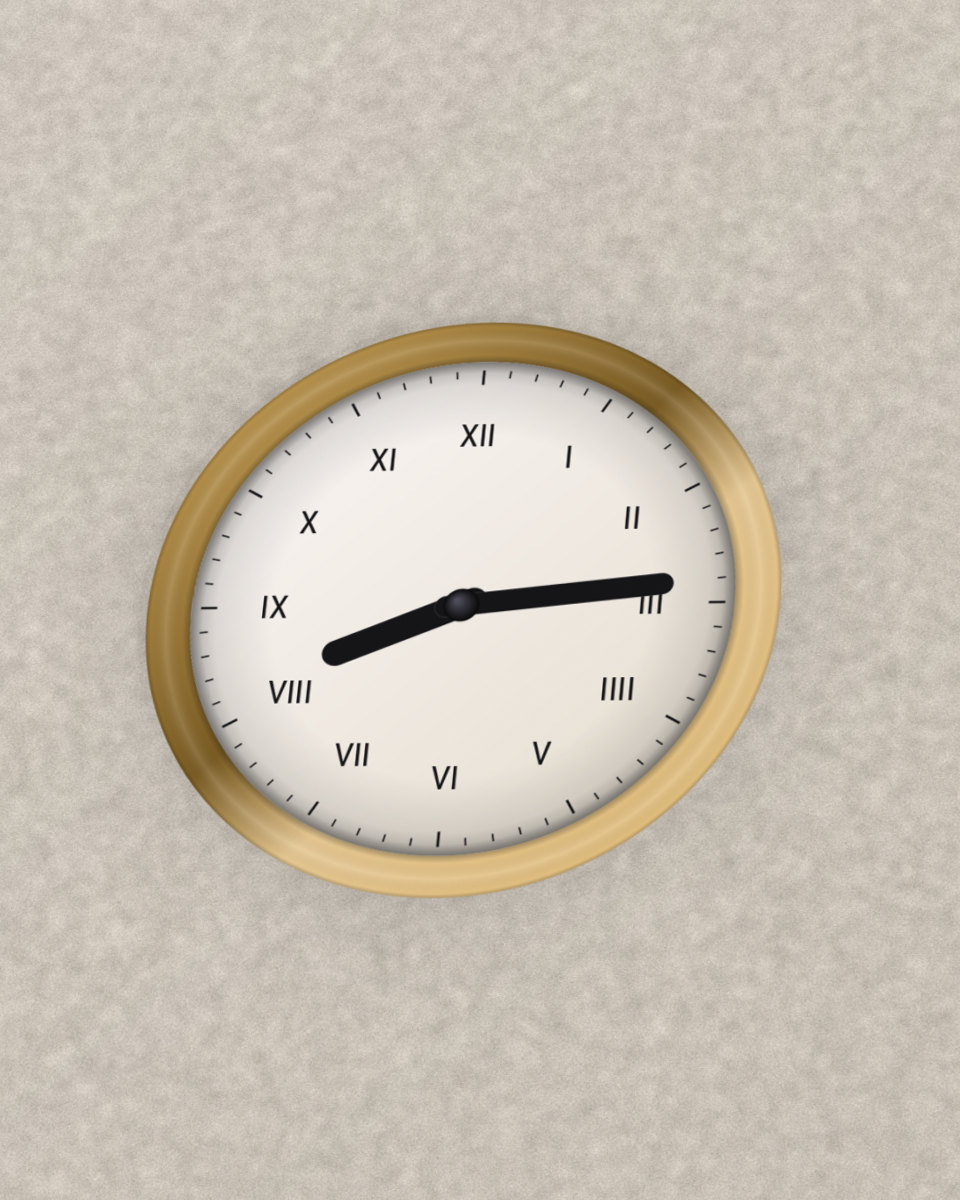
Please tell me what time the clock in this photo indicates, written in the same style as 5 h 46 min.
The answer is 8 h 14 min
